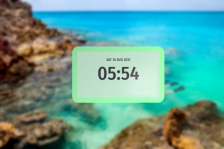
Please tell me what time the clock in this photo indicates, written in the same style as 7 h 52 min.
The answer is 5 h 54 min
